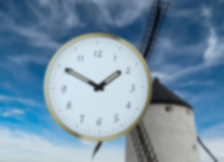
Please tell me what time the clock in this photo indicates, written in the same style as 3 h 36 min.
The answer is 1 h 50 min
